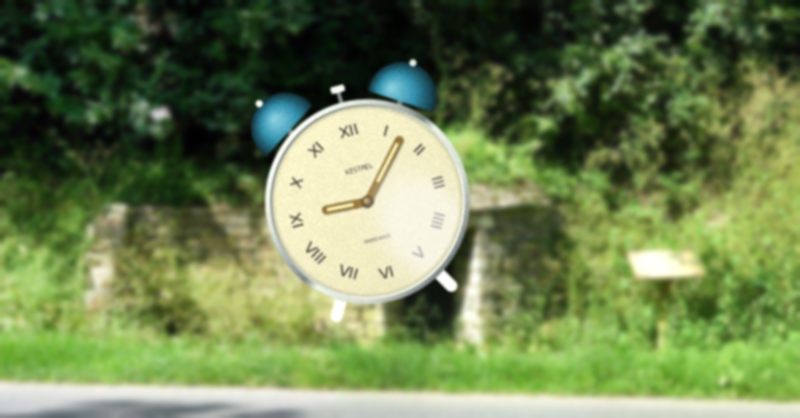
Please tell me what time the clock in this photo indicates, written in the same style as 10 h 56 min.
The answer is 9 h 07 min
